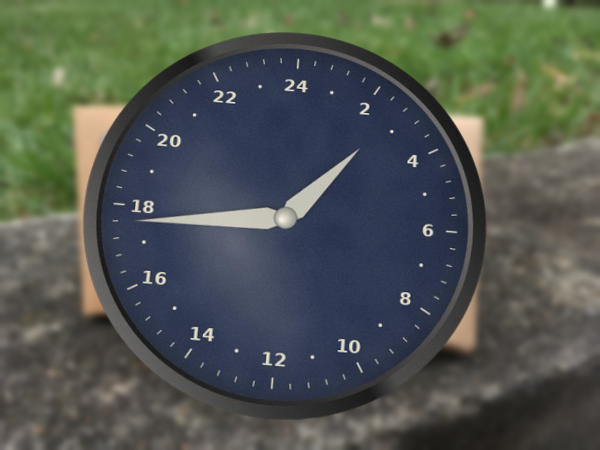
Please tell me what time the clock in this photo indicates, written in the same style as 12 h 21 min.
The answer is 2 h 44 min
